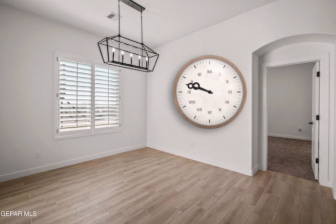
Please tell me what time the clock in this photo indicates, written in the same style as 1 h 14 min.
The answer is 9 h 48 min
